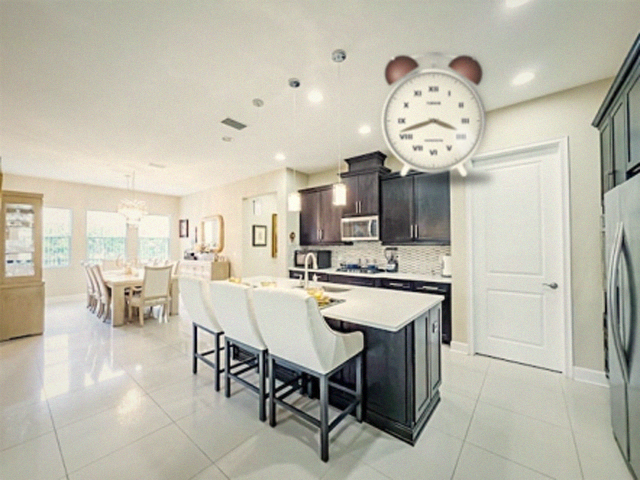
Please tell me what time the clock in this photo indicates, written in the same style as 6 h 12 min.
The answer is 3 h 42 min
